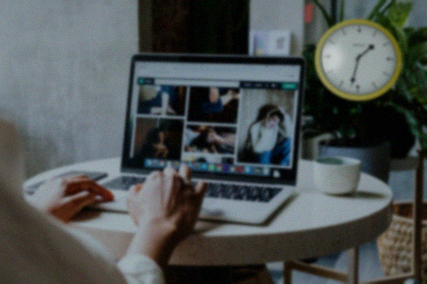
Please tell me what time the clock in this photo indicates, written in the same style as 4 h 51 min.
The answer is 1 h 32 min
